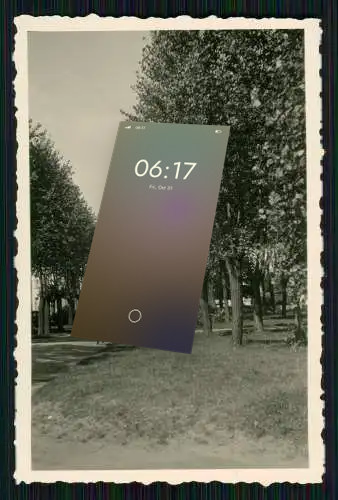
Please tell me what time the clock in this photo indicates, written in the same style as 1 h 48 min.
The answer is 6 h 17 min
